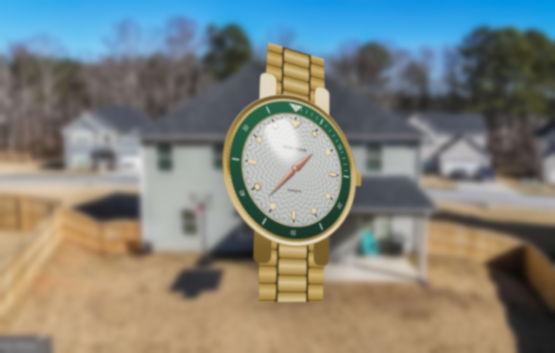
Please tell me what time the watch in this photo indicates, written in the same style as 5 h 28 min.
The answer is 1 h 37 min
